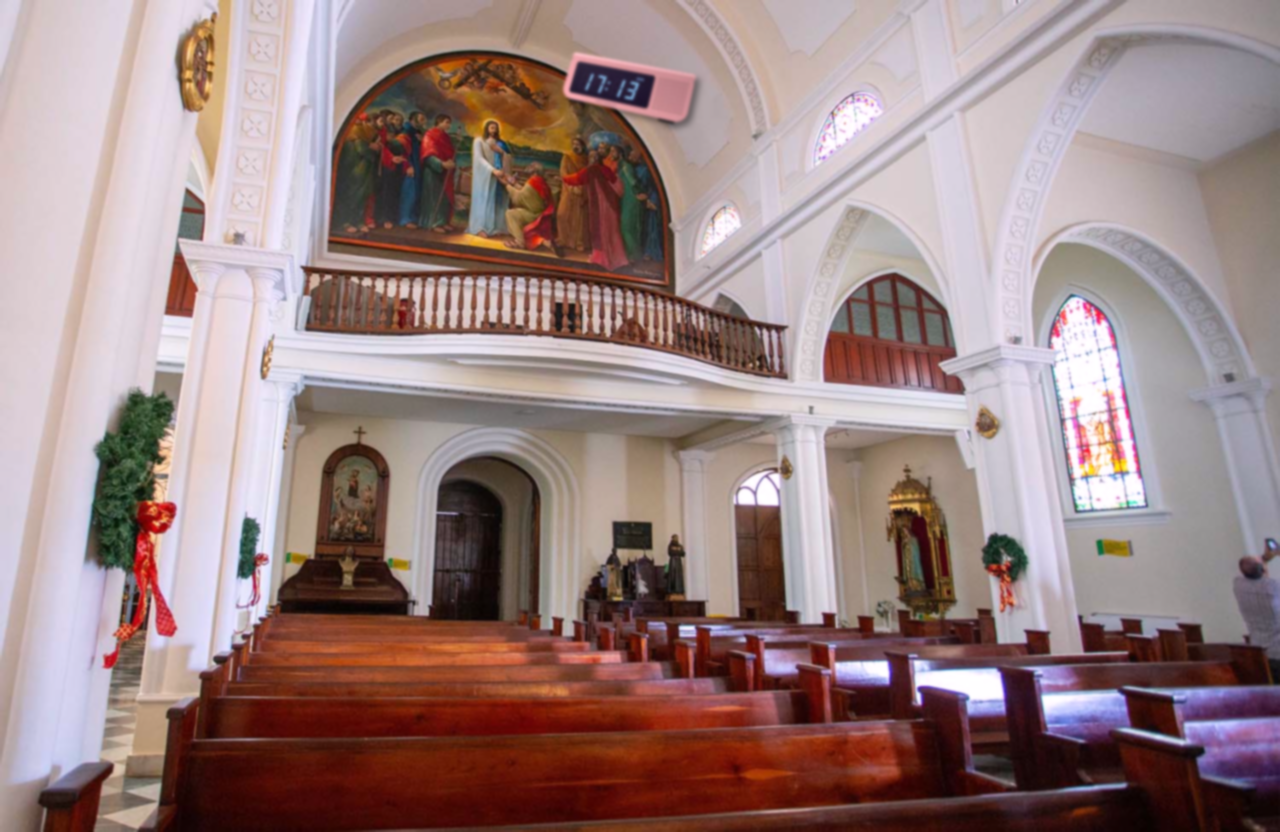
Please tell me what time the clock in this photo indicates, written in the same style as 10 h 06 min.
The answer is 17 h 13 min
